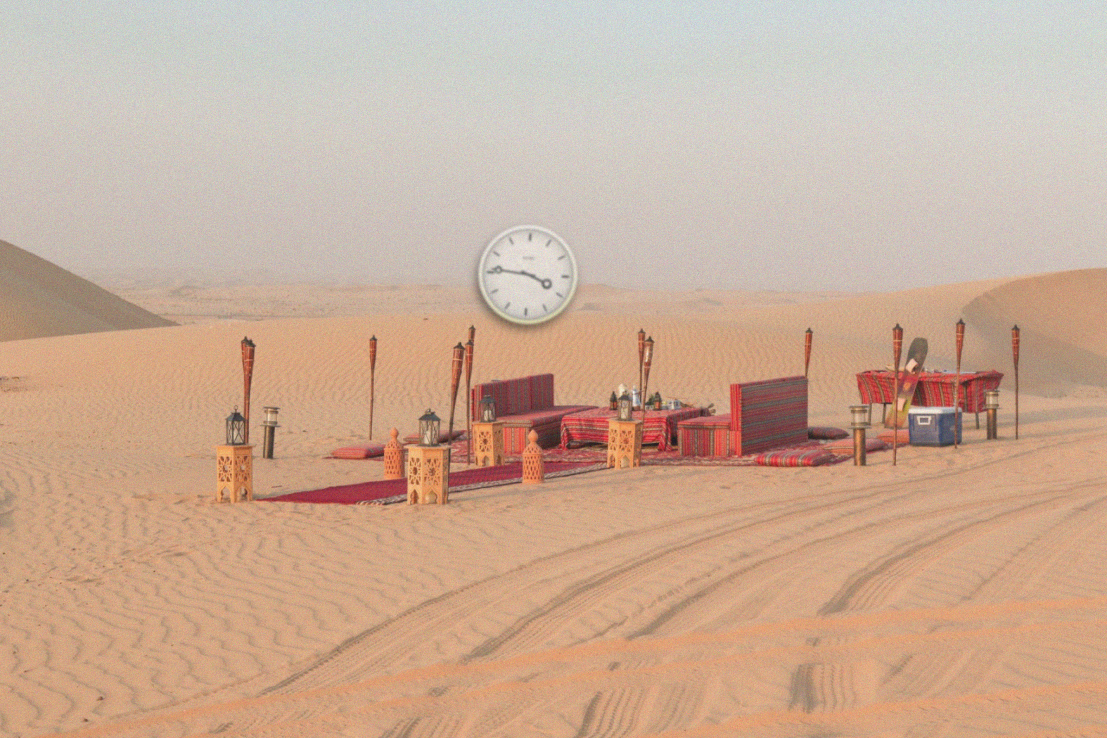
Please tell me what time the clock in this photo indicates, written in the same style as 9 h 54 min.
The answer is 3 h 46 min
